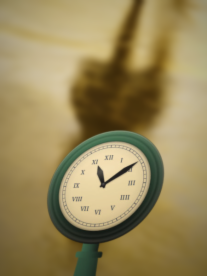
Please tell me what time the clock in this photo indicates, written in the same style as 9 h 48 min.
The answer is 11 h 09 min
